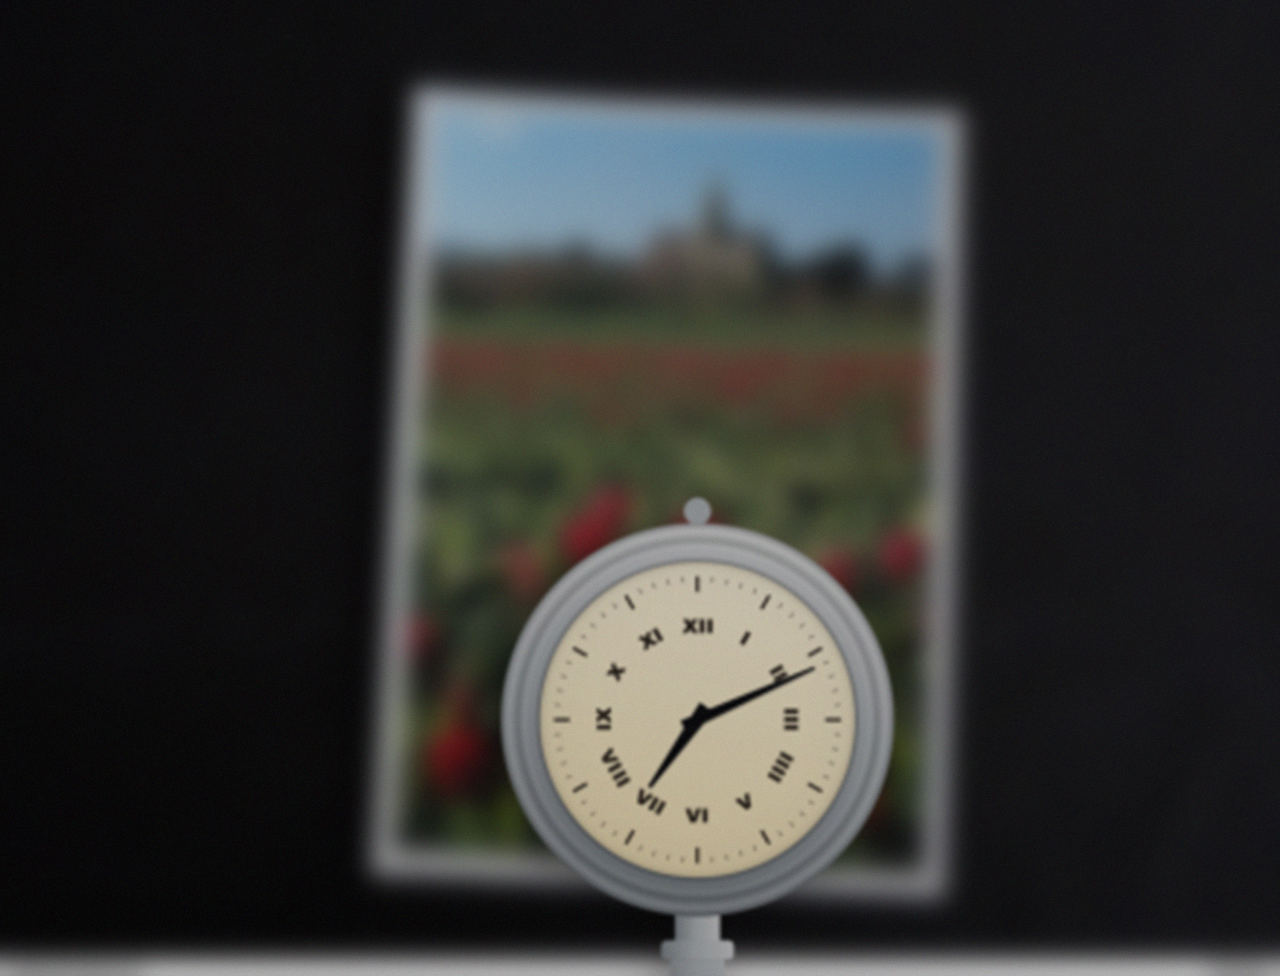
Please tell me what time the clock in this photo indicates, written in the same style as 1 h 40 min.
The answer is 7 h 11 min
